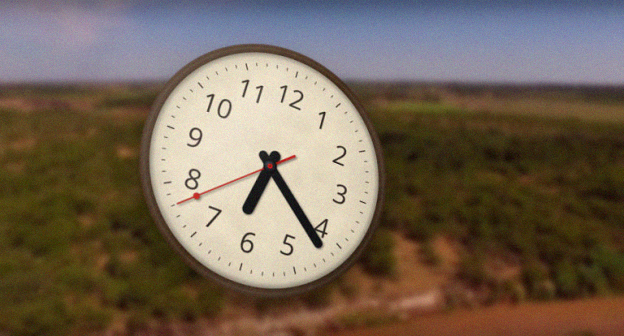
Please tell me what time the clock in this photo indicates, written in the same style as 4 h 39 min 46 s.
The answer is 6 h 21 min 38 s
